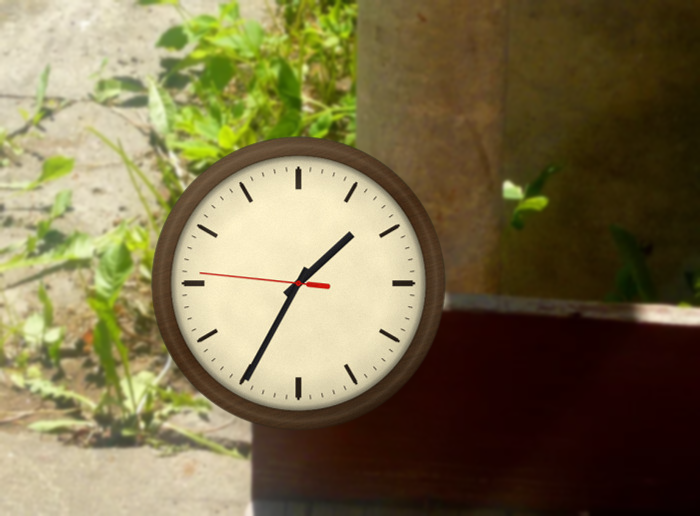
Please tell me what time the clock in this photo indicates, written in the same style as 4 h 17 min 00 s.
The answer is 1 h 34 min 46 s
